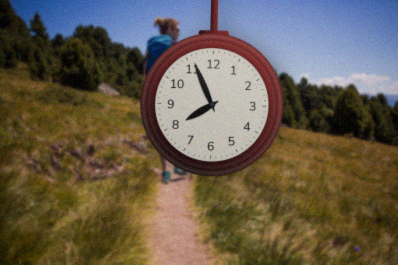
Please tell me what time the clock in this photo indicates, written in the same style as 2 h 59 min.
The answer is 7 h 56 min
